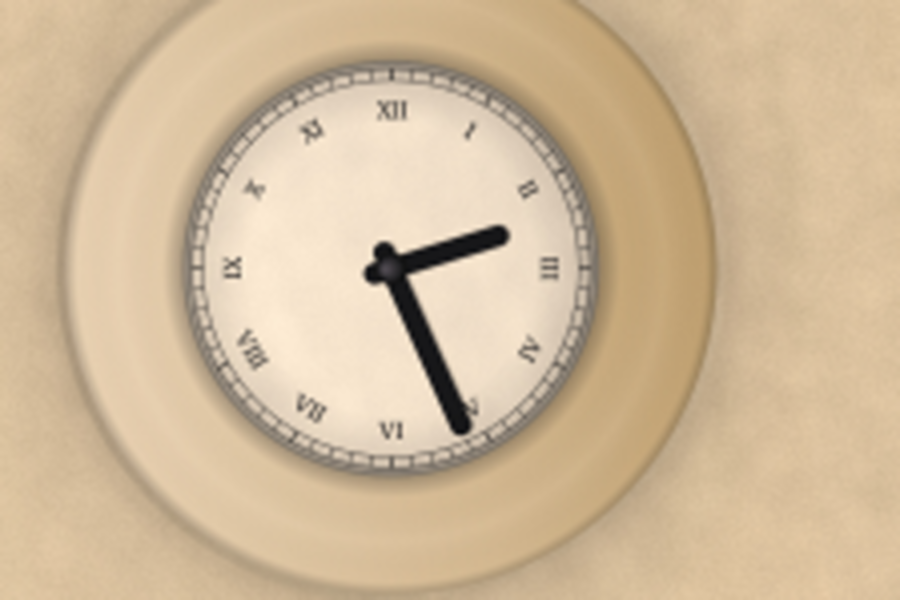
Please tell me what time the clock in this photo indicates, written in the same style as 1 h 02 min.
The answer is 2 h 26 min
